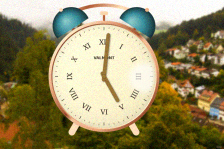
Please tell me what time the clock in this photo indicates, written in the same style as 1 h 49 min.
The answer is 5 h 01 min
